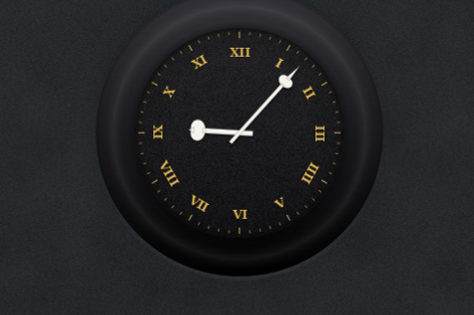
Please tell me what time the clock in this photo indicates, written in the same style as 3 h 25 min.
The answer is 9 h 07 min
